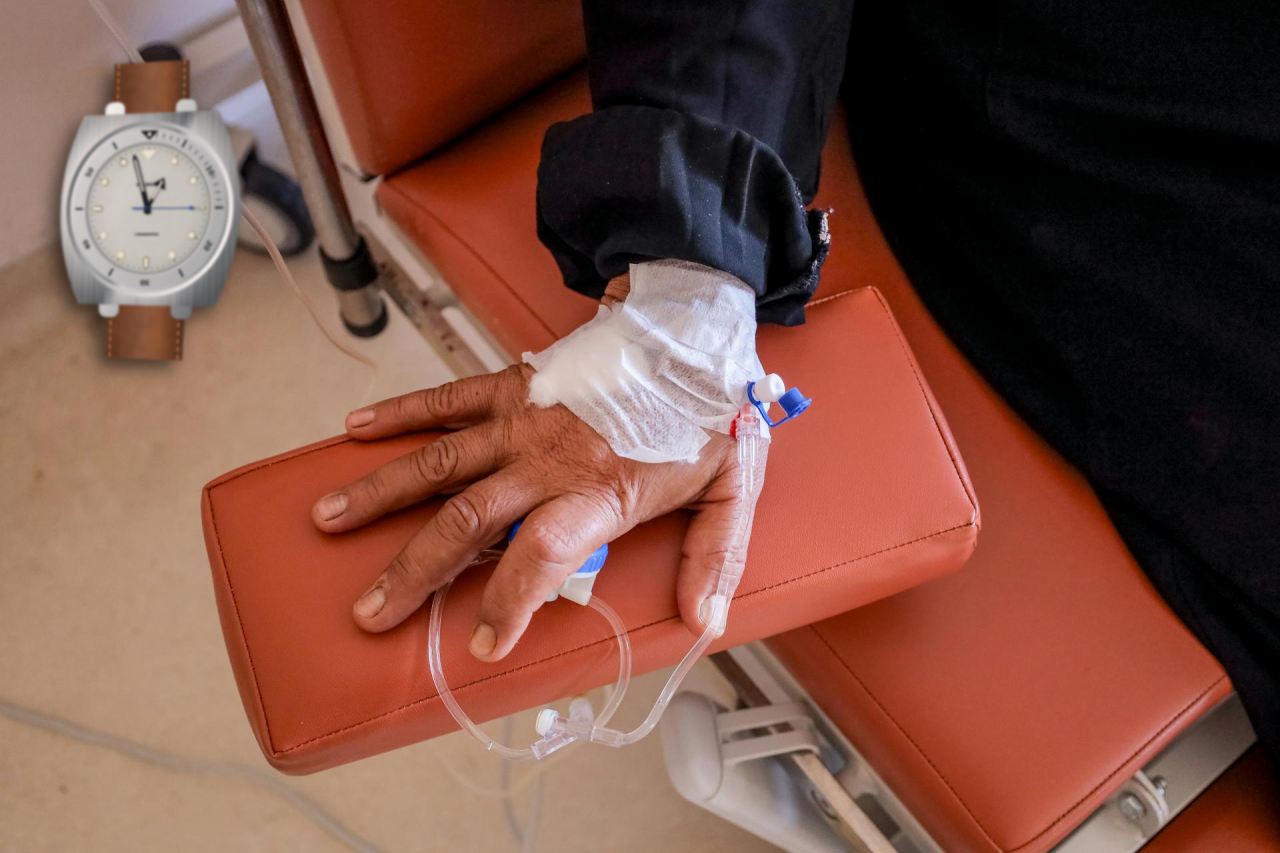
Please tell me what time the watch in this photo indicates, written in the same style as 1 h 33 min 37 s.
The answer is 12 h 57 min 15 s
